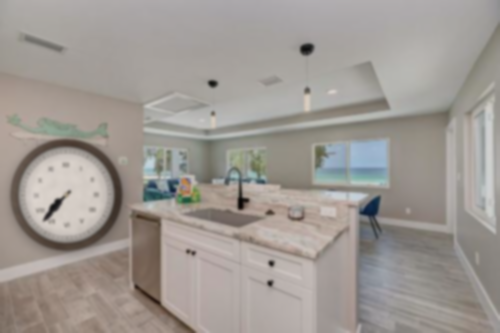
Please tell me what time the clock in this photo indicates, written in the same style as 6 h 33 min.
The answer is 7 h 37 min
